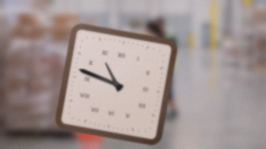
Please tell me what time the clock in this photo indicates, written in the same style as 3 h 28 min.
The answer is 10 h 47 min
